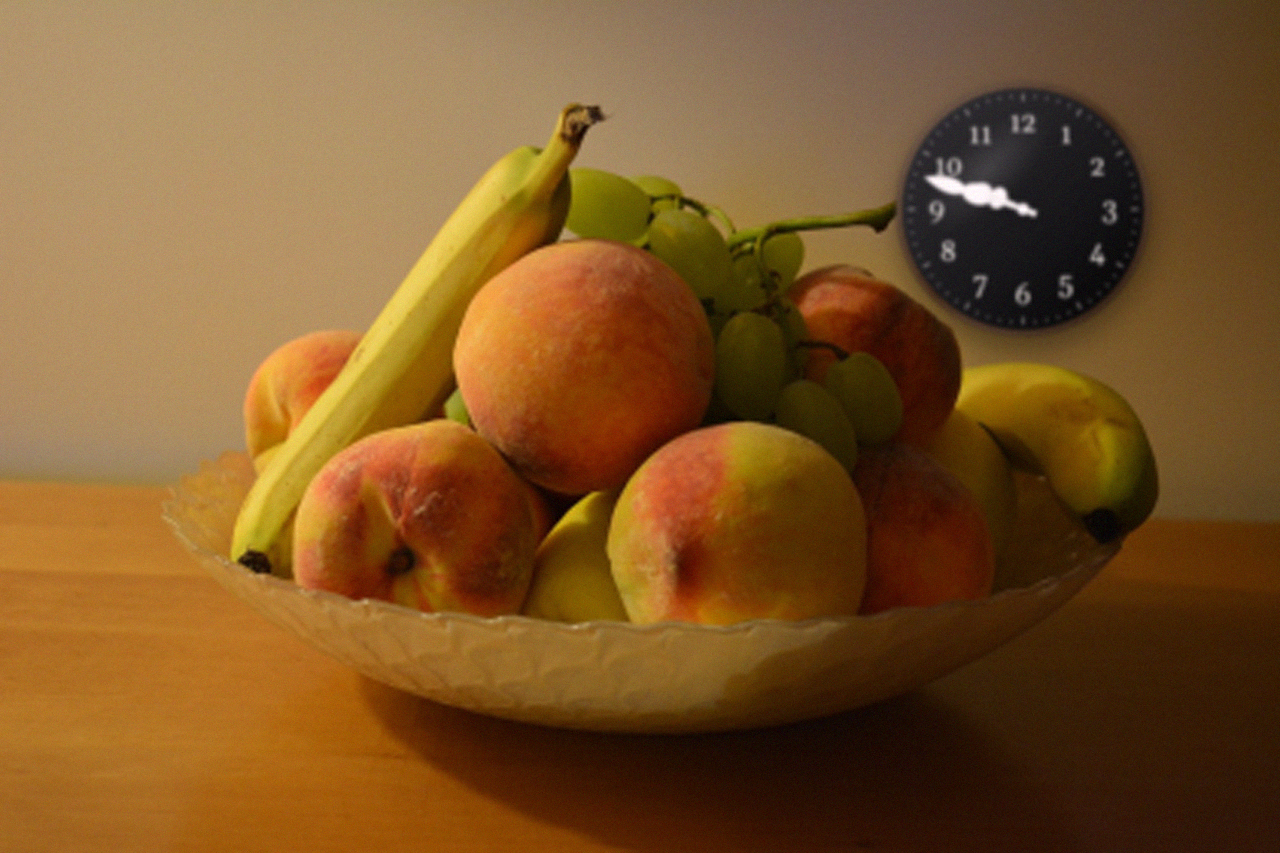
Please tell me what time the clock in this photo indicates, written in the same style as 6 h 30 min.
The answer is 9 h 48 min
